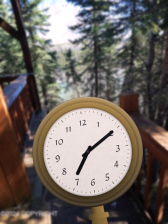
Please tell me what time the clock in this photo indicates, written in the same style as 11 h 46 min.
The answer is 7 h 10 min
